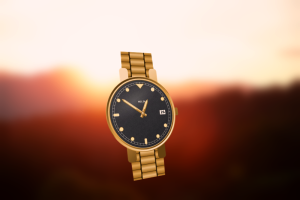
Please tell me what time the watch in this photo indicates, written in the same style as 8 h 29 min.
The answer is 12 h 51 min
